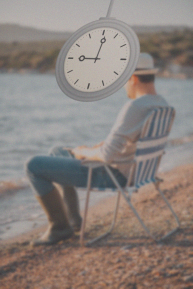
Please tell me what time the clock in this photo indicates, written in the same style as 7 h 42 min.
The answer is 9 h 01 min
